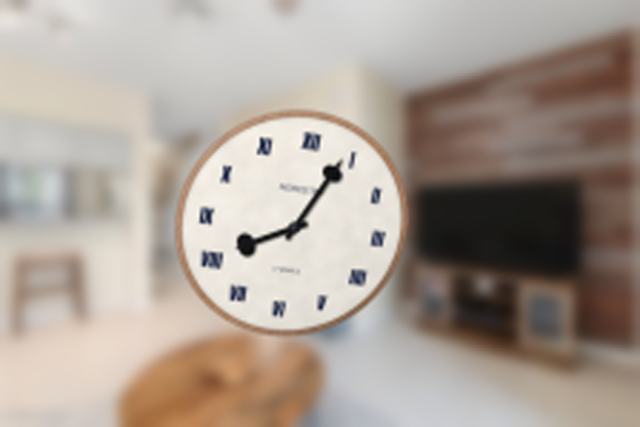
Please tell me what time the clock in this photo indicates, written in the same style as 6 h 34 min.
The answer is 8 h 04 min
